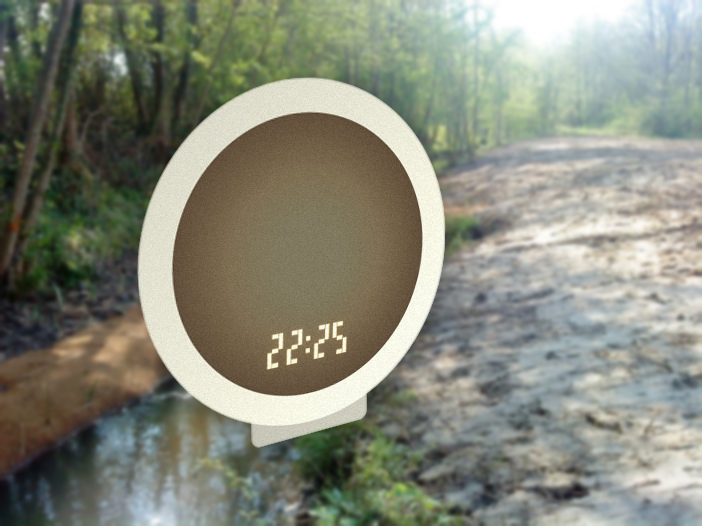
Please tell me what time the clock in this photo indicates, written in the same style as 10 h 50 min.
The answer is 22 h 25 min
